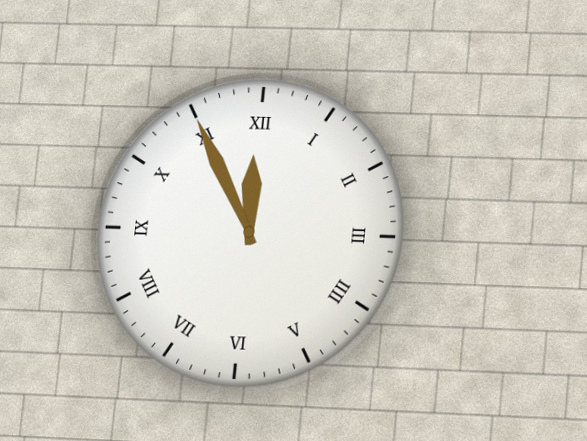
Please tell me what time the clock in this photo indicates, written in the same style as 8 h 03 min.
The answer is 11 h 55 min
